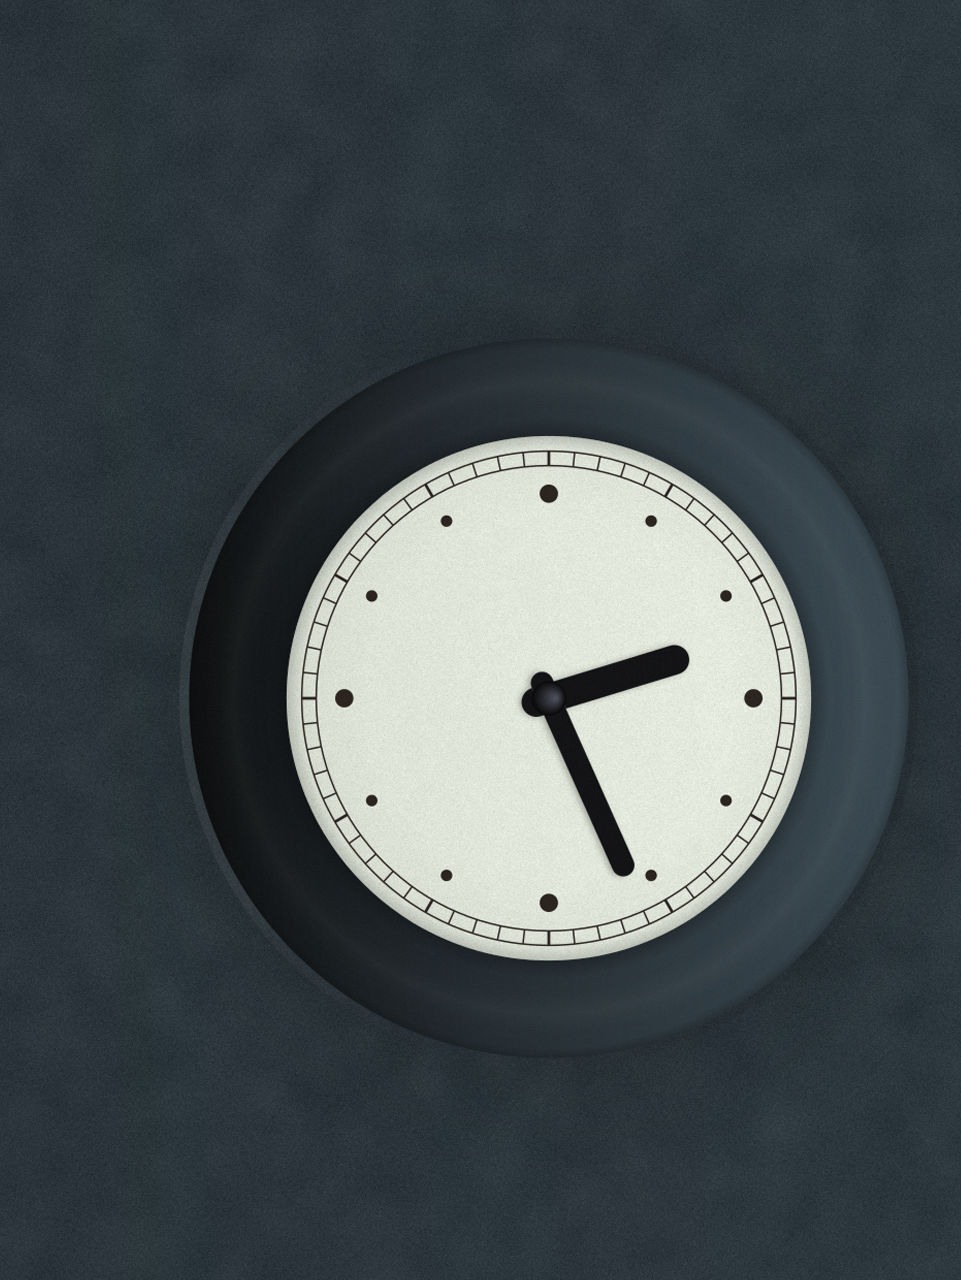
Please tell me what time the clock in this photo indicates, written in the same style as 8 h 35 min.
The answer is 2 h 26 min
